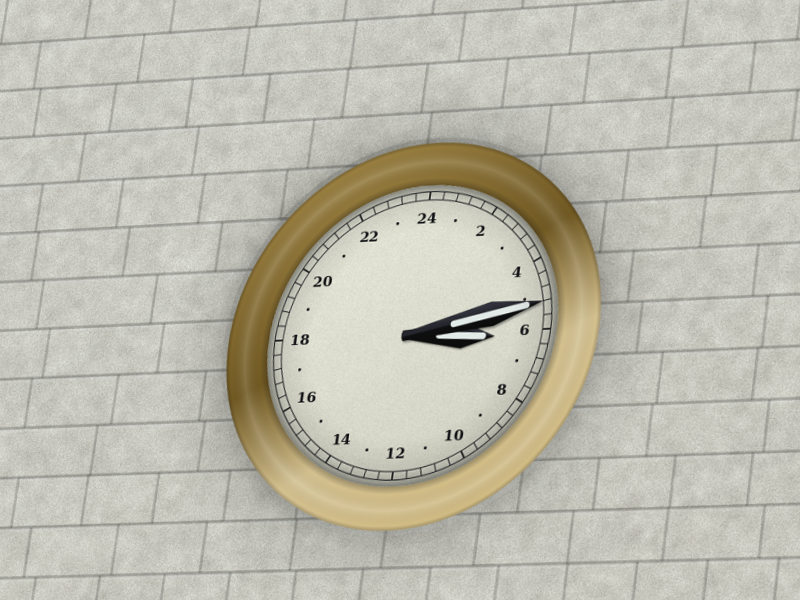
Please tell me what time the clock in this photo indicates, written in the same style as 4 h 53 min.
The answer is 6 h 13 min
